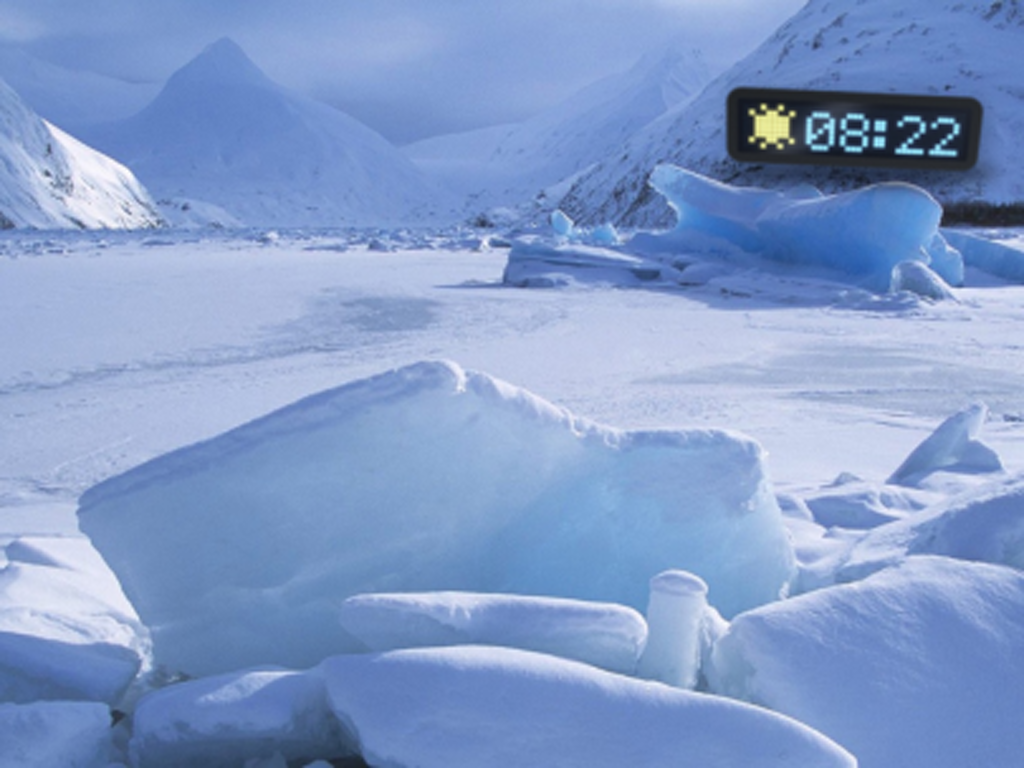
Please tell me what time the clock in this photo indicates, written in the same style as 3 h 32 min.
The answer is 8 h 22 min
